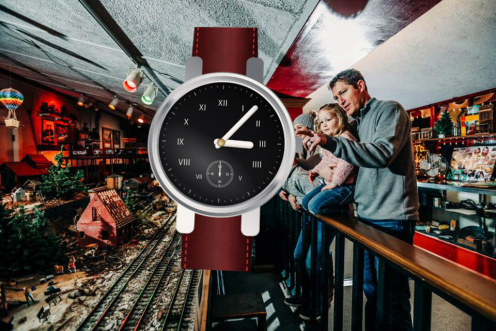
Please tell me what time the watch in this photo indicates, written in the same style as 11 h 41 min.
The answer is 3 h 07 min
